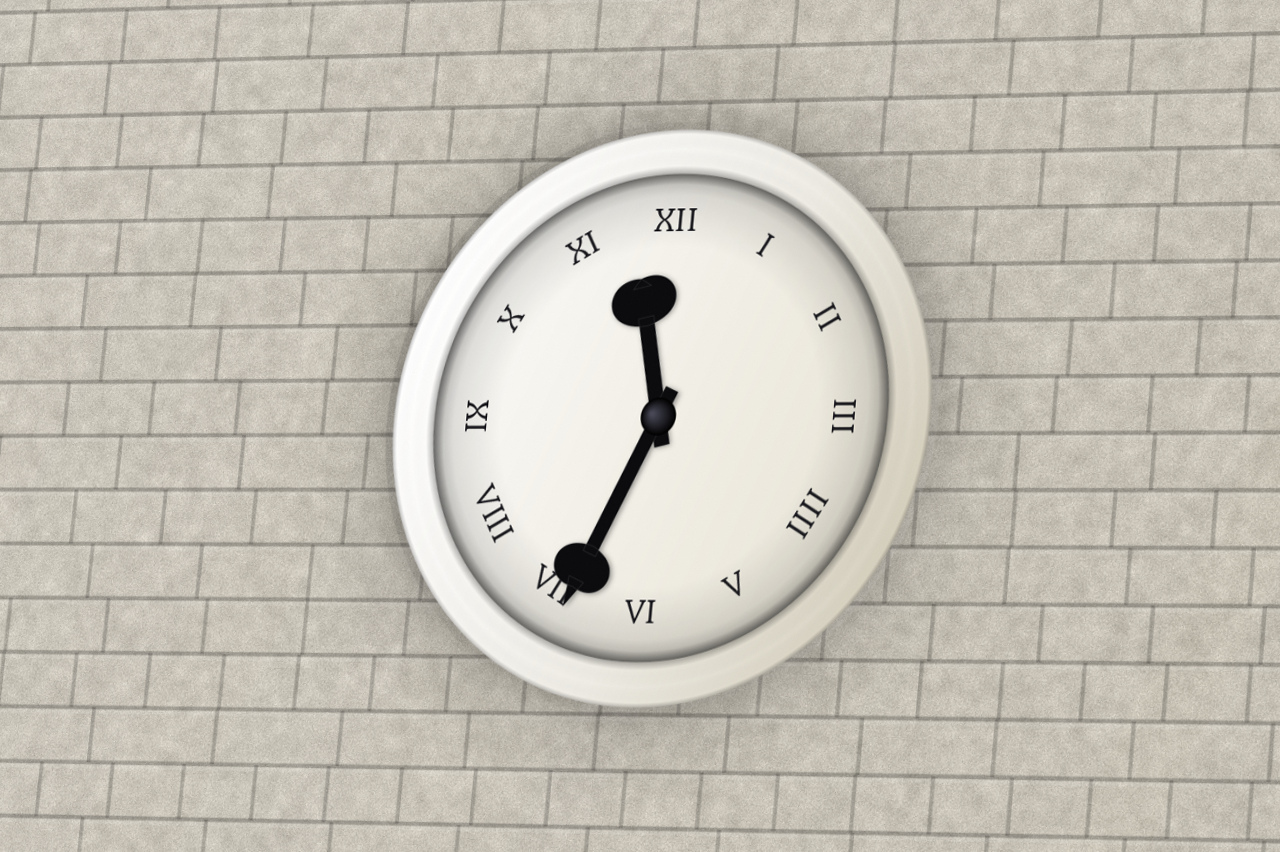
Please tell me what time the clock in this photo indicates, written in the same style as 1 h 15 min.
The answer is 11 h 34 min
